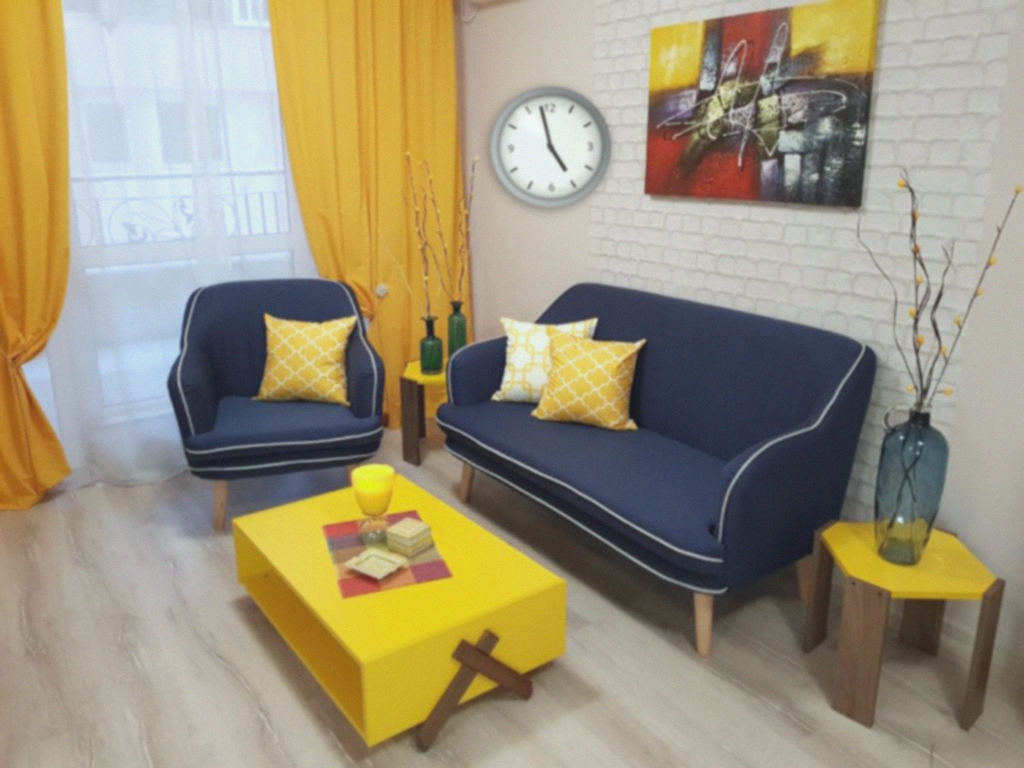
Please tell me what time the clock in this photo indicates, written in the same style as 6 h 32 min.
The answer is 4 h 58 min
